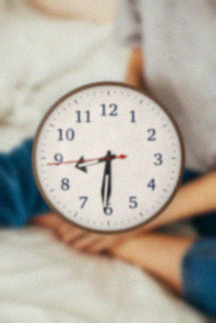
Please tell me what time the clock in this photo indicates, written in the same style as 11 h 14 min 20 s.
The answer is 8 h 30 min 44 s
